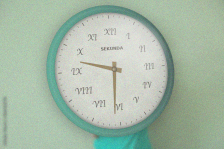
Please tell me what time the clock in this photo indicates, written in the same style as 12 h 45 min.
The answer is 9 h 31 min
